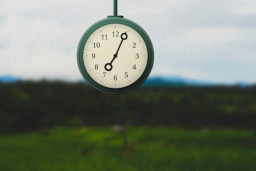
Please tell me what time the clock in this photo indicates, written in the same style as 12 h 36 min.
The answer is 7 h 04 min
